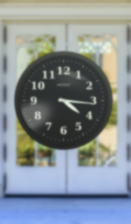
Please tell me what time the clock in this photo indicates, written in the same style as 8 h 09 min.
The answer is 4 h 16 min
